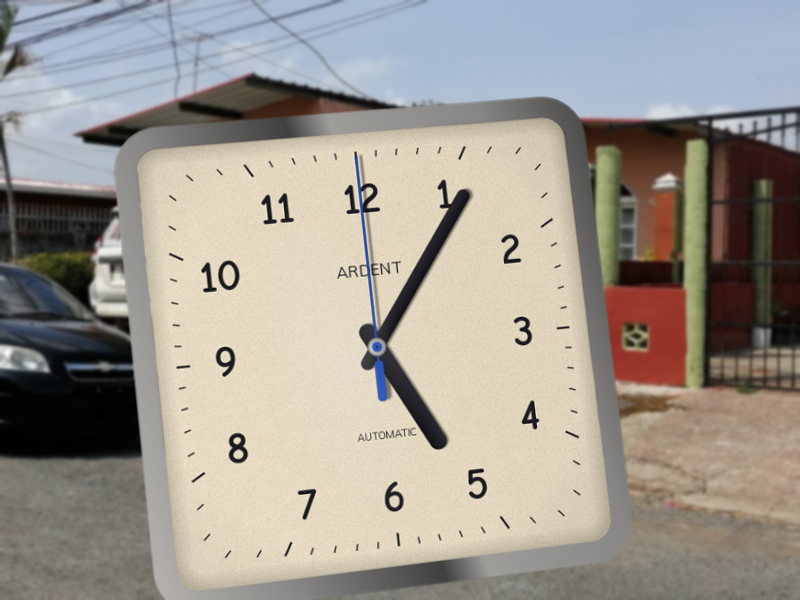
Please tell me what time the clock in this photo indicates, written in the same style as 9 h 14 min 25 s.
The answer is 5 h 06 min 00 s
